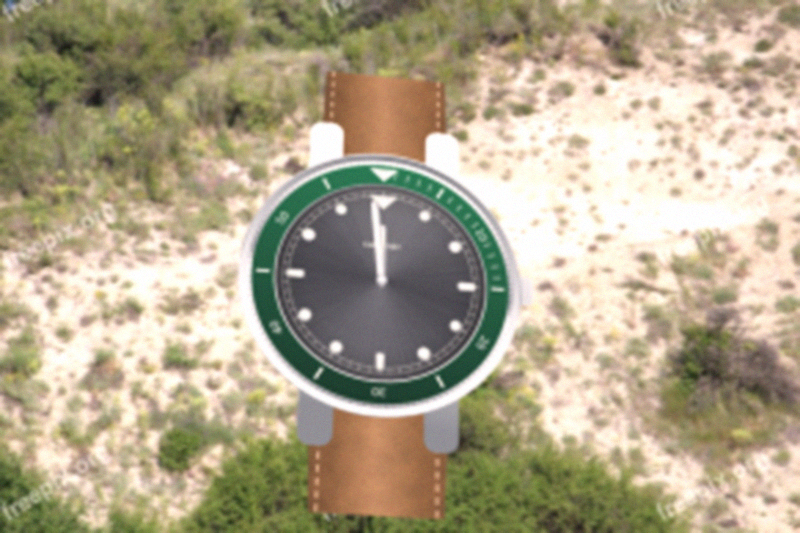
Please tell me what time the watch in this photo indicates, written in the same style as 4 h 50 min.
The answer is 11 h 59 min
